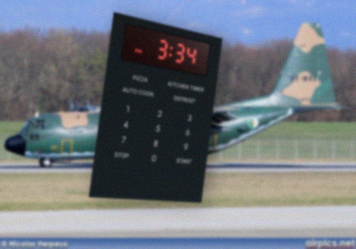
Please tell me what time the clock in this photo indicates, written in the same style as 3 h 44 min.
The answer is 3 h 34 min
